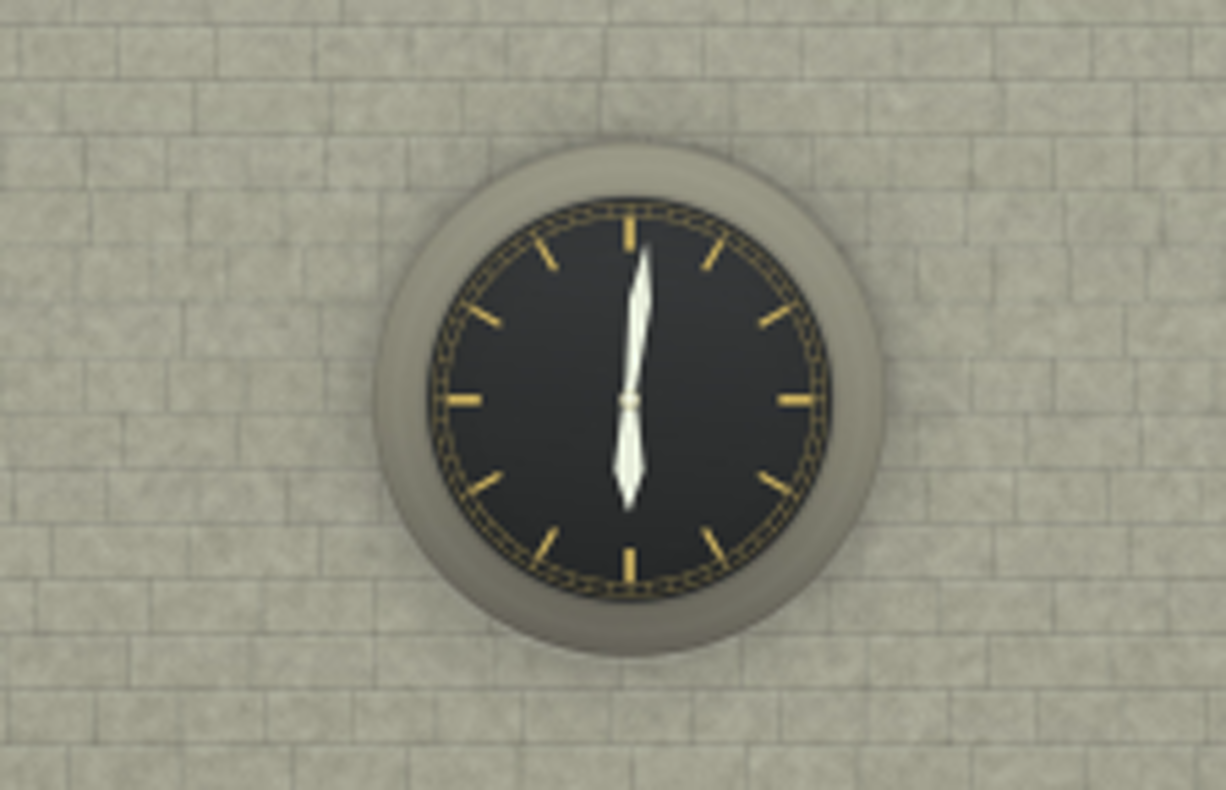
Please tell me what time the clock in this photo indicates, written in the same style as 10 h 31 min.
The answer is 6 h 01 min
